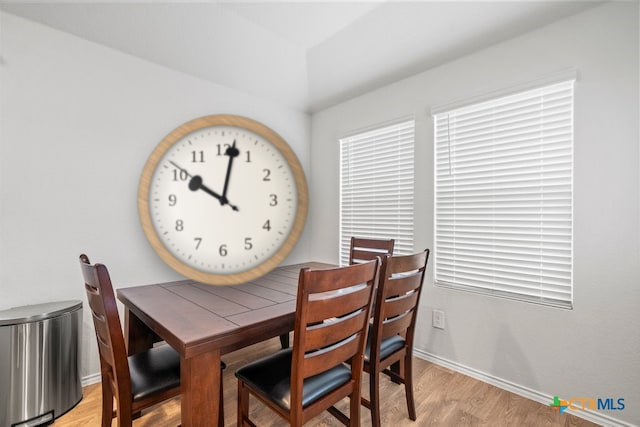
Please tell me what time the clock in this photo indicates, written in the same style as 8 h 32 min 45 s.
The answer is 10 h 01 min 51 s
